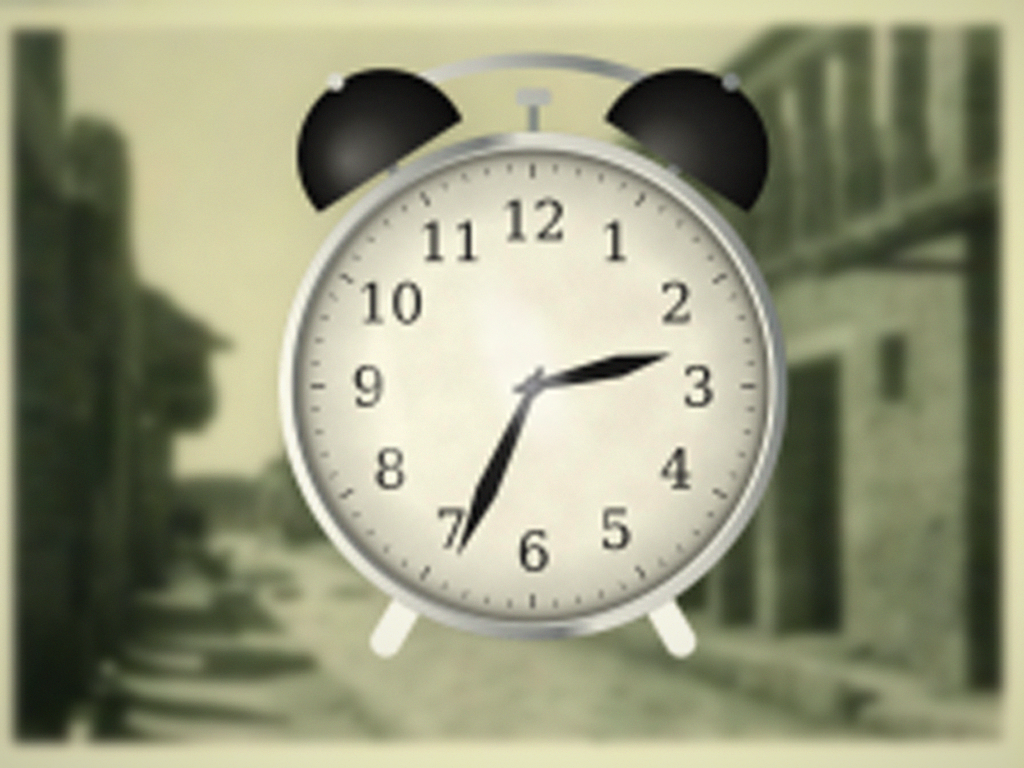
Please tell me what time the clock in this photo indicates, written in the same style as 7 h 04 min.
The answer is 2 h 34 min
